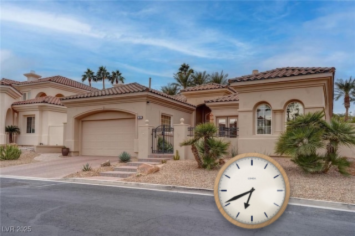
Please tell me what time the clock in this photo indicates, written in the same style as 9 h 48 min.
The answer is 6 h 41 min
